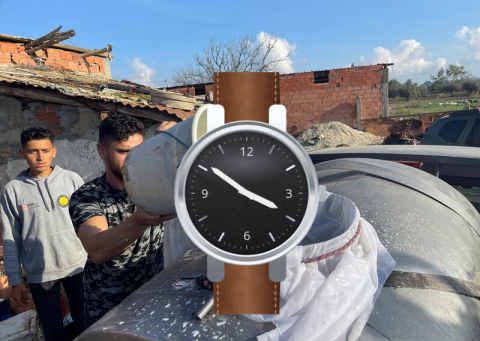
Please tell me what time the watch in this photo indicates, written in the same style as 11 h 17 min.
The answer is 3 h 51 min
